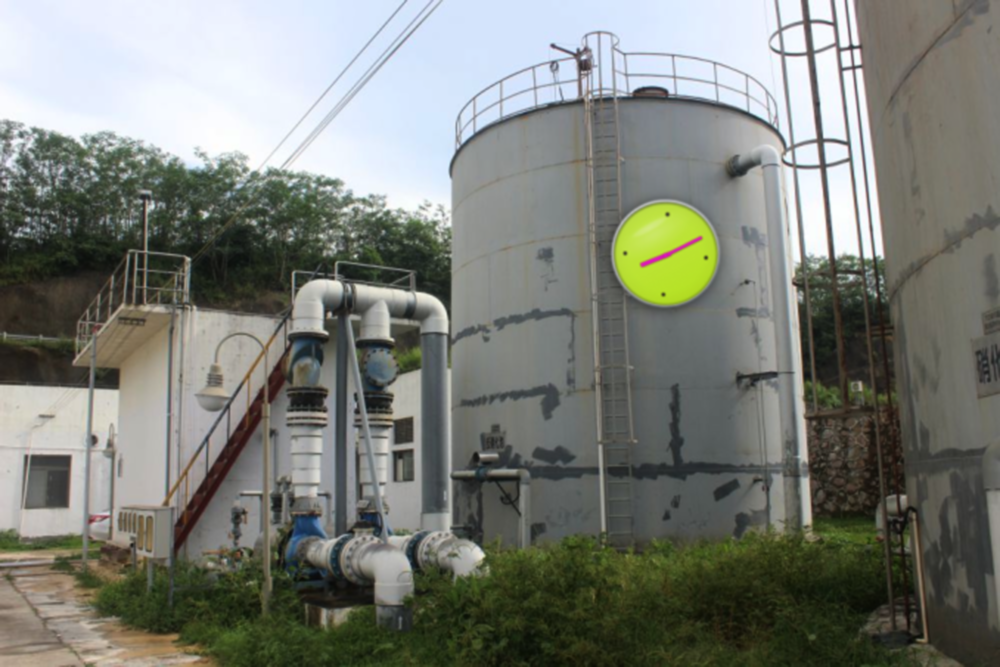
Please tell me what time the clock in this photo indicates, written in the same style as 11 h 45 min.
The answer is 8 h 10 min
